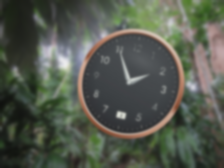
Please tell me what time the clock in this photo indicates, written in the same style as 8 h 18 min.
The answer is 1 h 55 min
